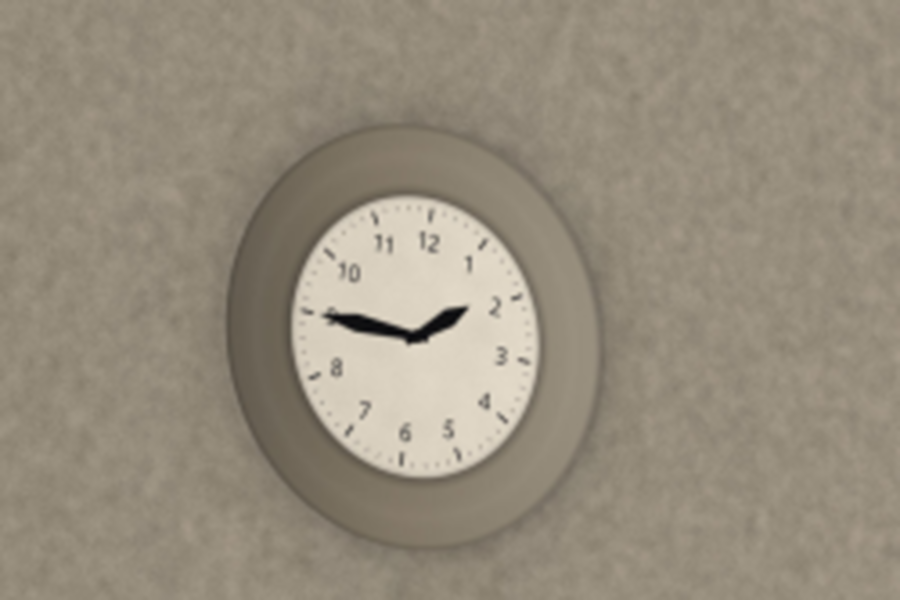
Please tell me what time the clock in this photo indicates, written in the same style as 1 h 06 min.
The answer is 1 h 45 min
